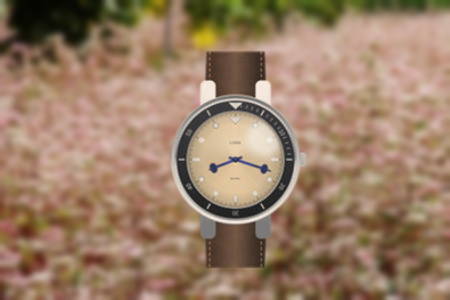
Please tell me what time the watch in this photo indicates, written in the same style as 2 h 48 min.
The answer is 8 h 18 min
